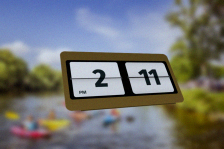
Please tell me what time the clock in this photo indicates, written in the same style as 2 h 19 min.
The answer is 2 h 11 min
